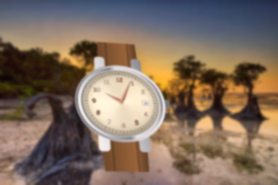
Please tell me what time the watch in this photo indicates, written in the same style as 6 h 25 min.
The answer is 10 h 04 min
